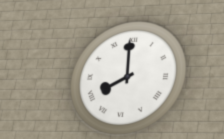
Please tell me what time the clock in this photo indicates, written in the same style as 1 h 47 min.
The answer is 7 h 59 min
